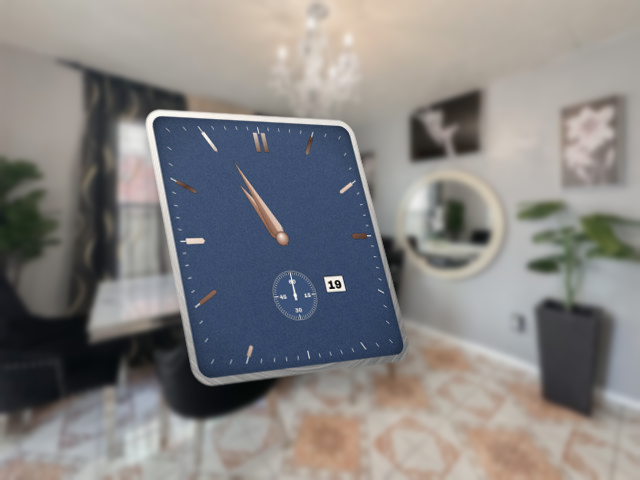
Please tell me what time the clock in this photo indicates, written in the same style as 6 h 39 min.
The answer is 10 h 56 min
